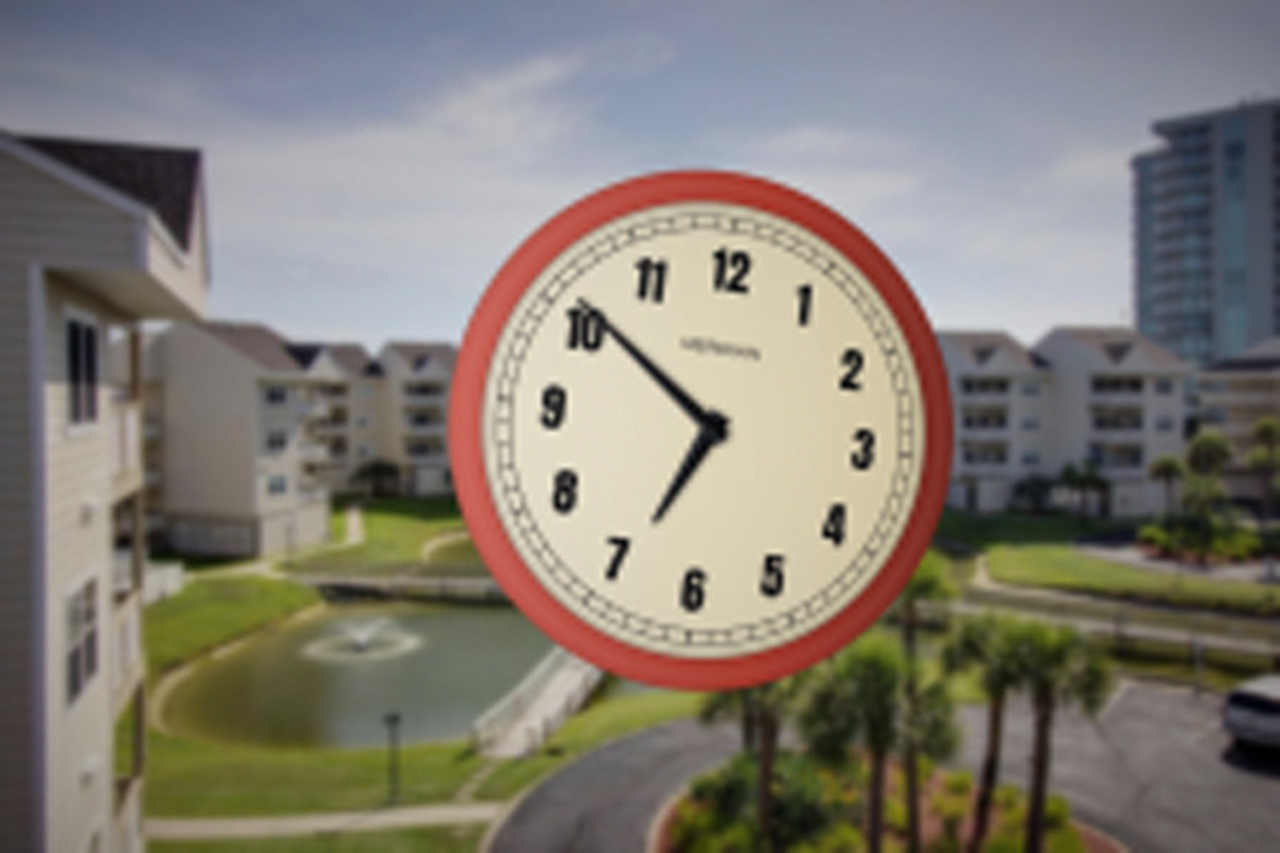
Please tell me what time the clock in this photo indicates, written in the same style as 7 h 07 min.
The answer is 6 h 51 min
